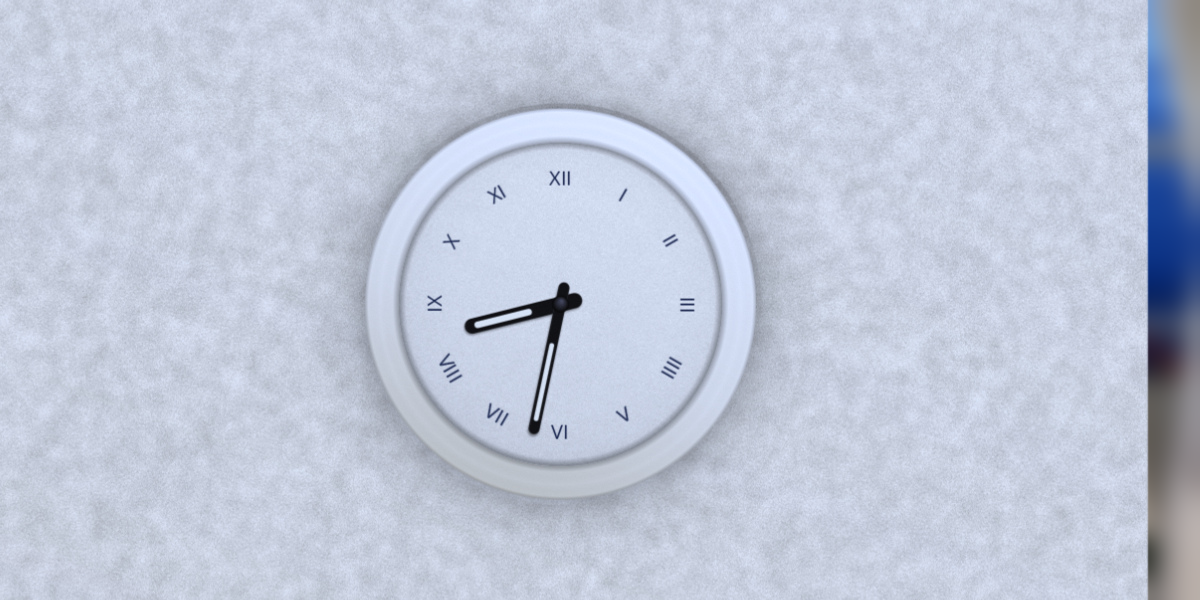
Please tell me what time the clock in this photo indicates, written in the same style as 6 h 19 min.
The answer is 8 h 32 min
